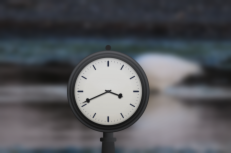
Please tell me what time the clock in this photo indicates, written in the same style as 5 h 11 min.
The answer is 3 h 41 min
